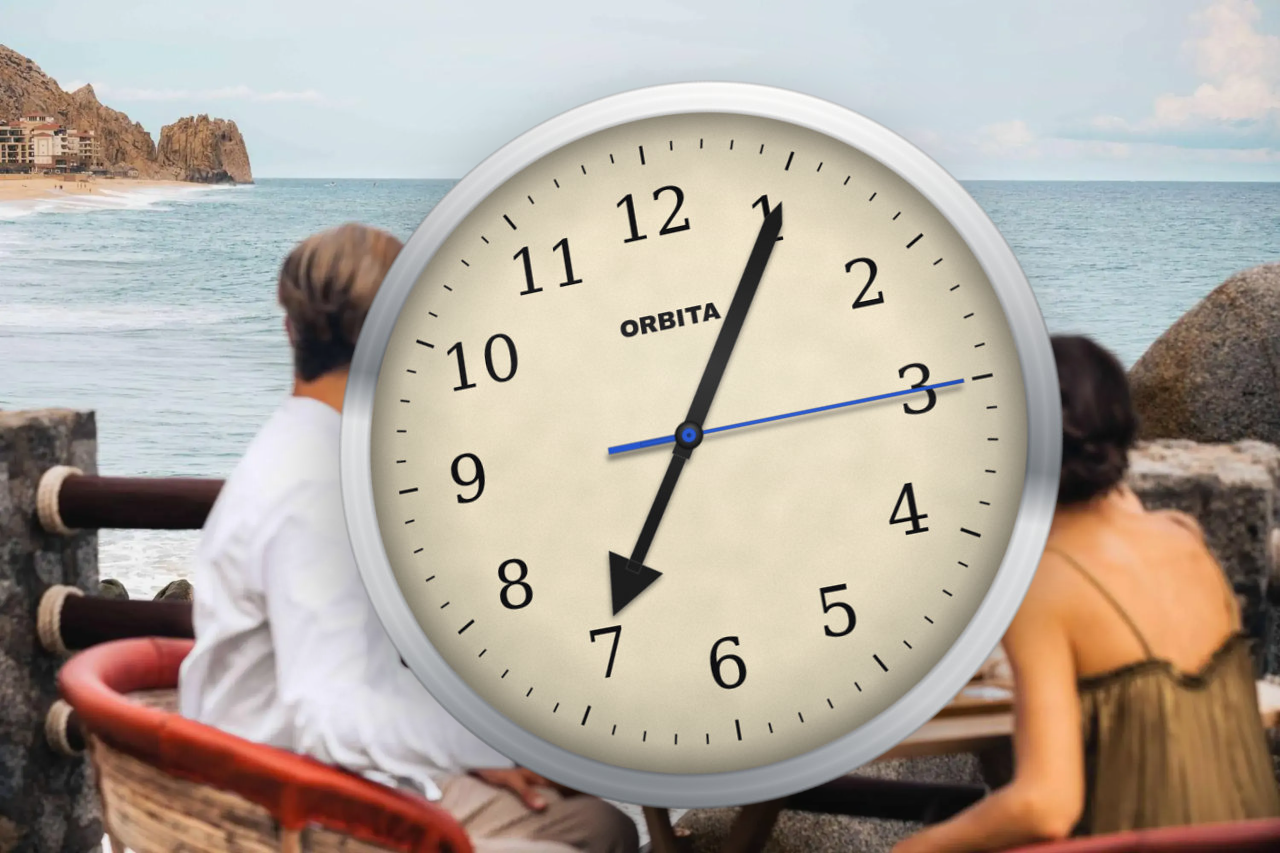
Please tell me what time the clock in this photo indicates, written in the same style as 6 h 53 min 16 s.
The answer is 7 h 05 min 15 s
